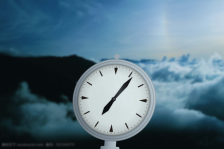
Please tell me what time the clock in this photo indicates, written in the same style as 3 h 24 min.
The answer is 7 h 06 min
